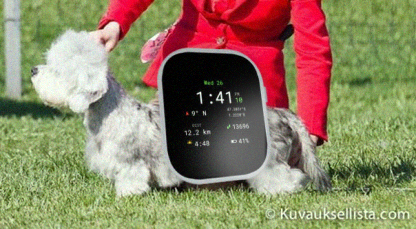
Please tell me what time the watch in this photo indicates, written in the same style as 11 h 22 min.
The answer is 1 h 41 min
